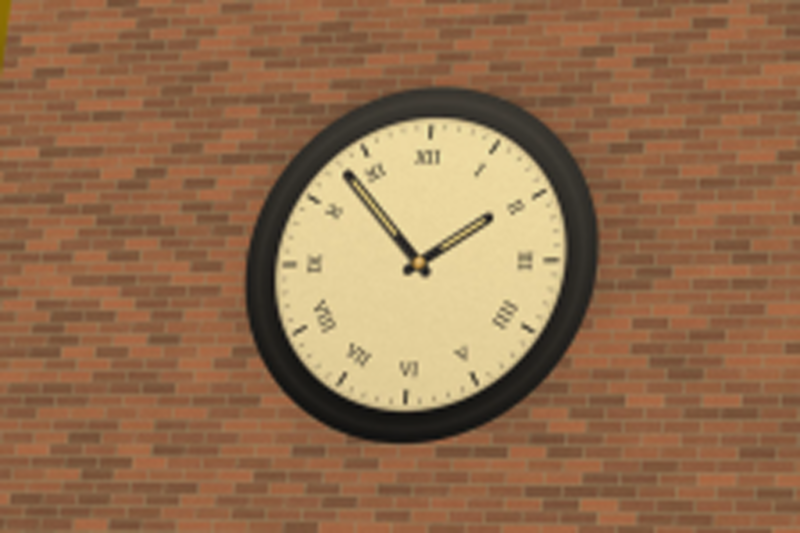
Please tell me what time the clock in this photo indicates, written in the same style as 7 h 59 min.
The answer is 1 h 53 min
